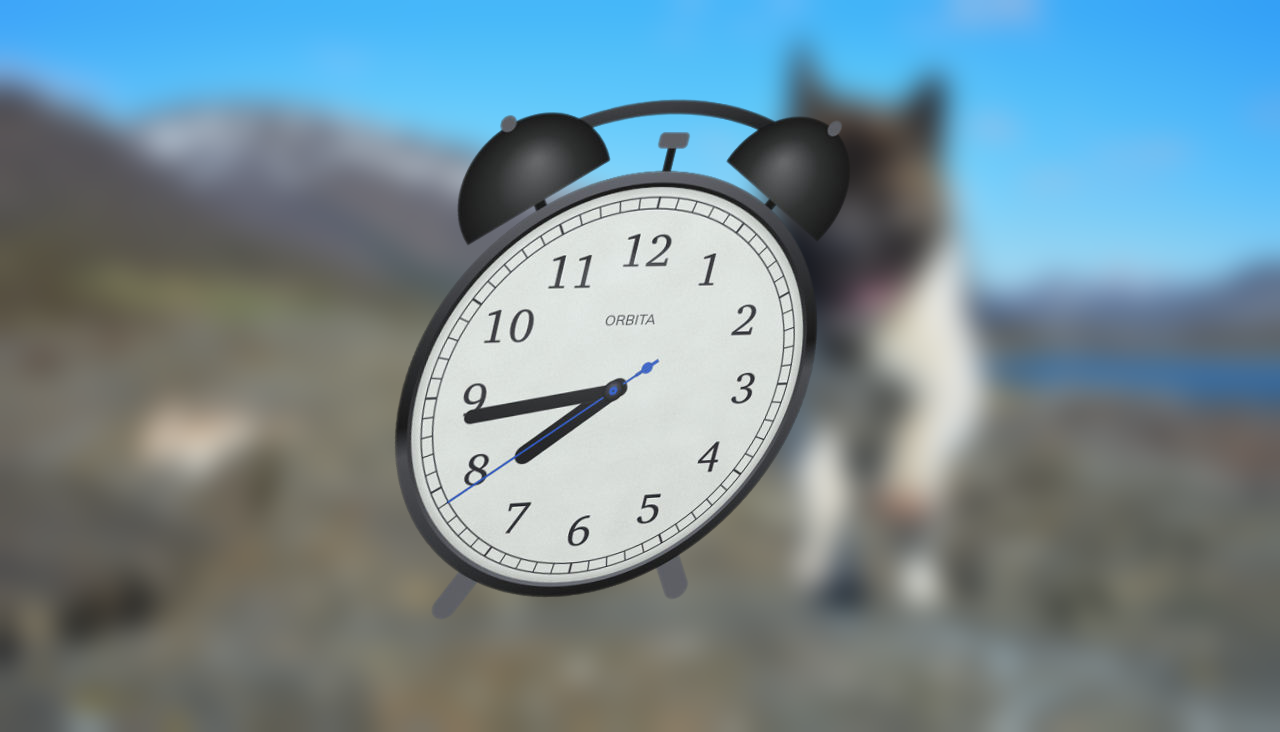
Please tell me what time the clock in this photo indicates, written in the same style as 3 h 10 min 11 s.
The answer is 7 h 43 min 39 s
